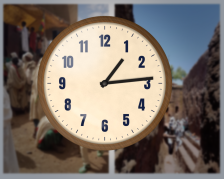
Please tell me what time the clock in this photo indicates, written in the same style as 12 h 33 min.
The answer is 1 h 14 min
